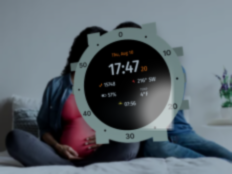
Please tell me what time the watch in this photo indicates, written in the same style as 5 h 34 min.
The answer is 17 h 47 min
